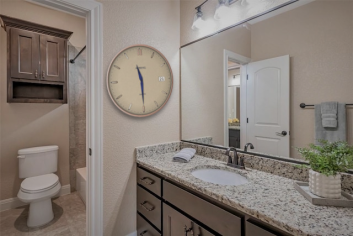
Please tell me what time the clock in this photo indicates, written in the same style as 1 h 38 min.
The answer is 11 h 30 min
